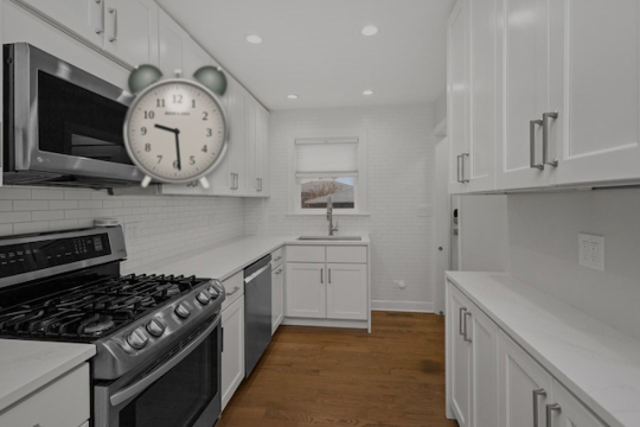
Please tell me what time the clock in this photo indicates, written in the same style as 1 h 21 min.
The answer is 9 h 29 min
